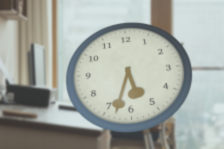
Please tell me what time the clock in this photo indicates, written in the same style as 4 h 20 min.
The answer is 5 h 33 min
